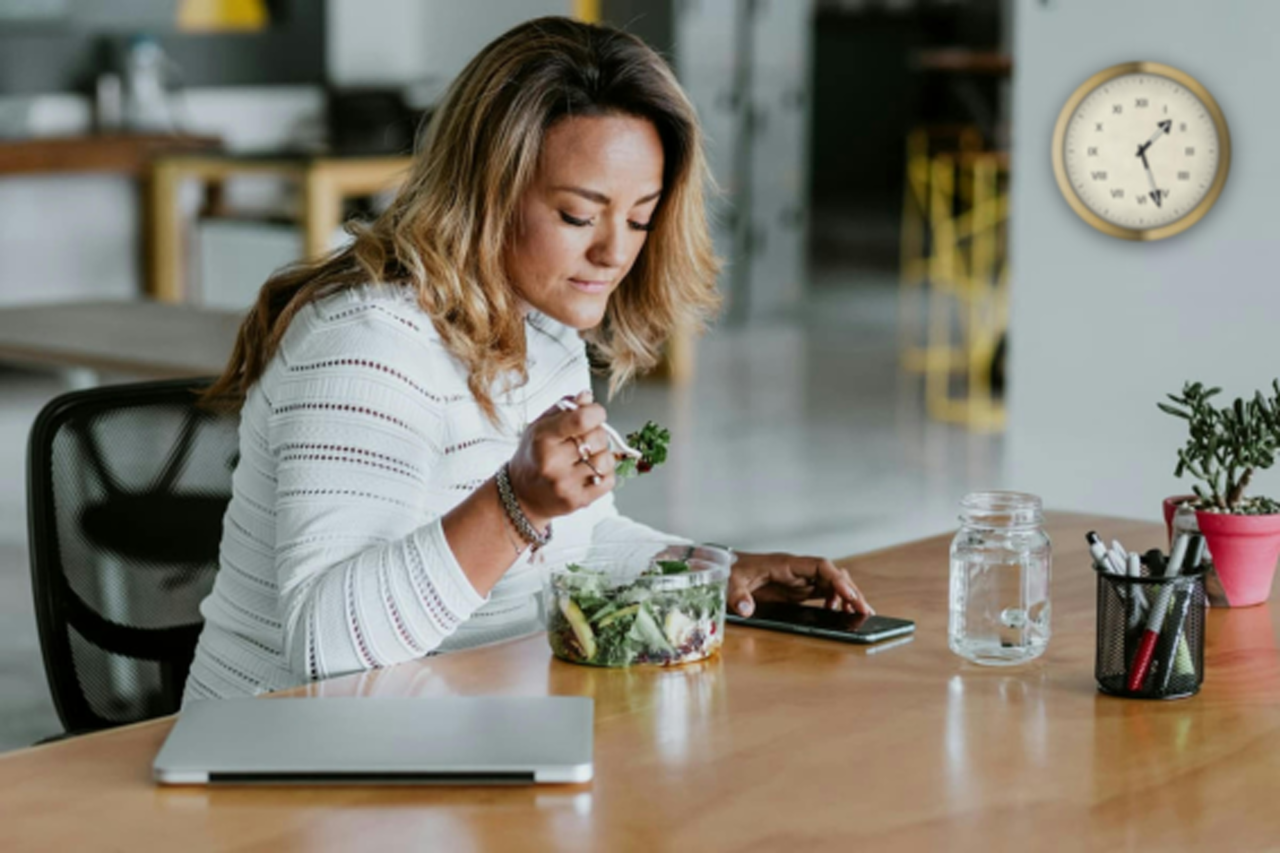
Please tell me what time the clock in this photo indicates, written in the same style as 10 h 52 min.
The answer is 1 h 27 min
